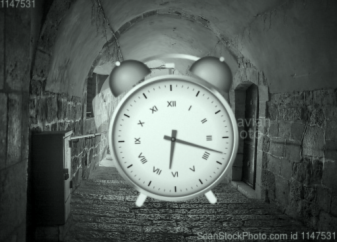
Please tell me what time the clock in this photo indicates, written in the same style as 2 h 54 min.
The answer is 6 h 18 min
